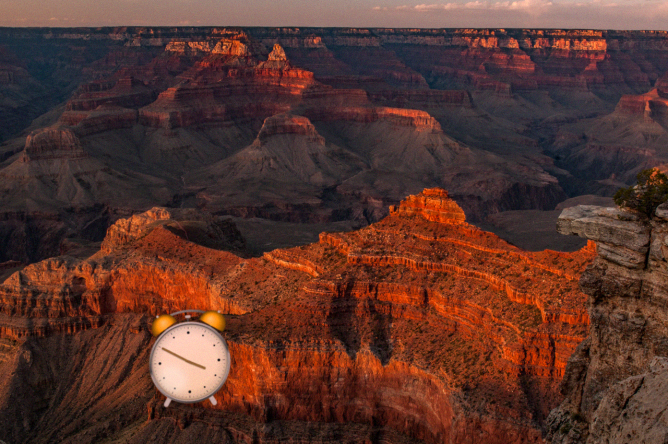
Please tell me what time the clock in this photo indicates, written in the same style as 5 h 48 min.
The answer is 3 h 50 min
